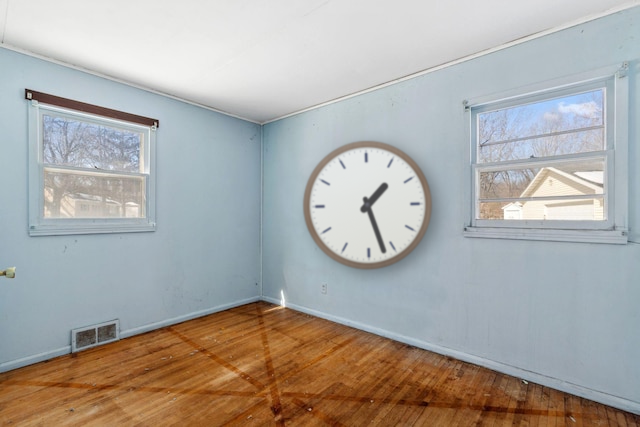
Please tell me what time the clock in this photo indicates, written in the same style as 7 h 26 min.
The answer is 1 h 27 min
